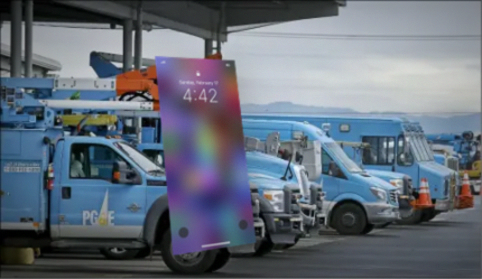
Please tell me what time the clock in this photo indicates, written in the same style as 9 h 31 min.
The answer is 4 h 42 min
